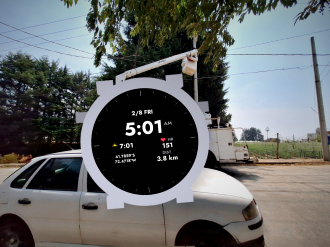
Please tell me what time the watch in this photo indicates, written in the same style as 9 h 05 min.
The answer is 5 h 01 min
